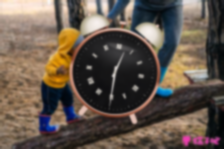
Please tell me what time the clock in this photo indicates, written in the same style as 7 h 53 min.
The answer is 12 h 30 min
